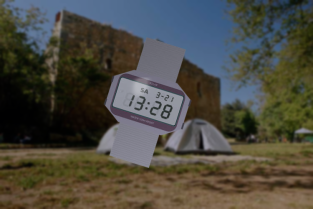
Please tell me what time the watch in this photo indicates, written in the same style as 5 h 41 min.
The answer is 13 h 28 min
